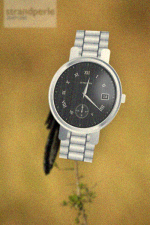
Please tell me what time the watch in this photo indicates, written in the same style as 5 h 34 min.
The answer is 12 h 21 min
